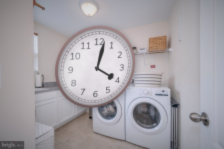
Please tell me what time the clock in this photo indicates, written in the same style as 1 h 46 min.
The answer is 4 h 02 min
